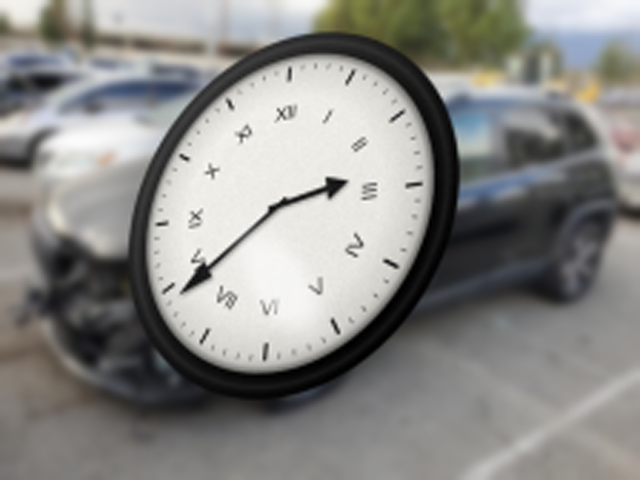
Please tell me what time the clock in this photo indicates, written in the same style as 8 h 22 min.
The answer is 2 h 39 min
